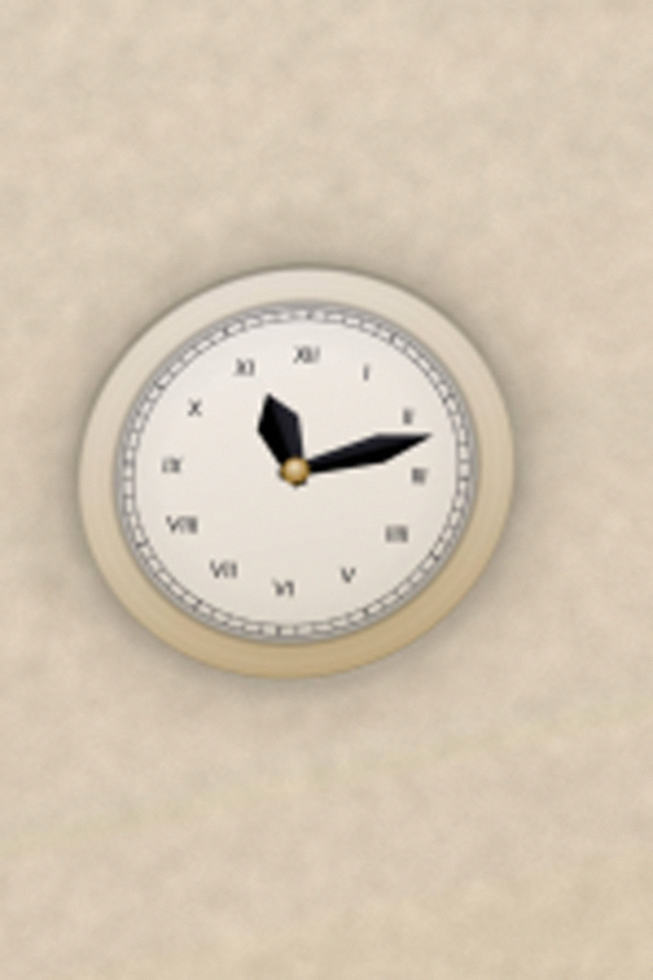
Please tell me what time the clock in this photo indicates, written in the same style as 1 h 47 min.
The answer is 11 h 12 min
